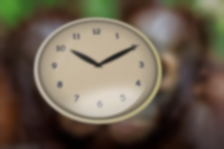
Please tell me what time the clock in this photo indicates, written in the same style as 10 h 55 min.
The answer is 10 h 10 min
